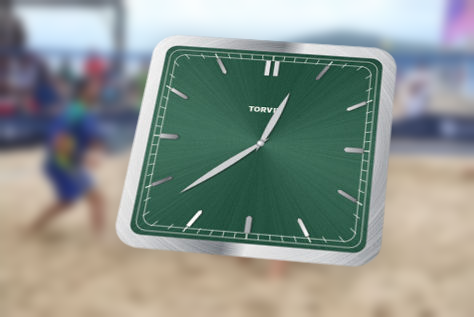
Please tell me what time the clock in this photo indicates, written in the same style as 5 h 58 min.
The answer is 12 h 38 min
